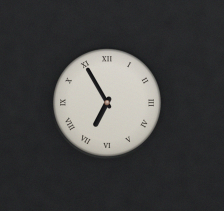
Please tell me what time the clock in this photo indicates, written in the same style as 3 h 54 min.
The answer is 6 h 55 min
